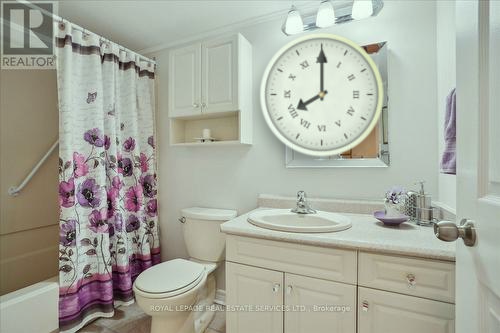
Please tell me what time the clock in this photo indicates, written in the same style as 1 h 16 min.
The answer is 8 h 00 min
